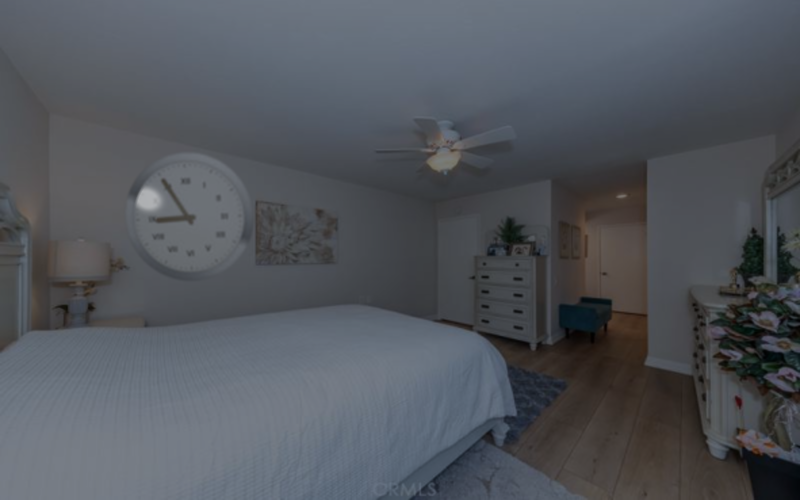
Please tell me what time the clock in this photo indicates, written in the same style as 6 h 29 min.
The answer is 8 h 55 min
